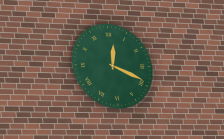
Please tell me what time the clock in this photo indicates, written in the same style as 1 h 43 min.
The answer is 12 h 19 min
